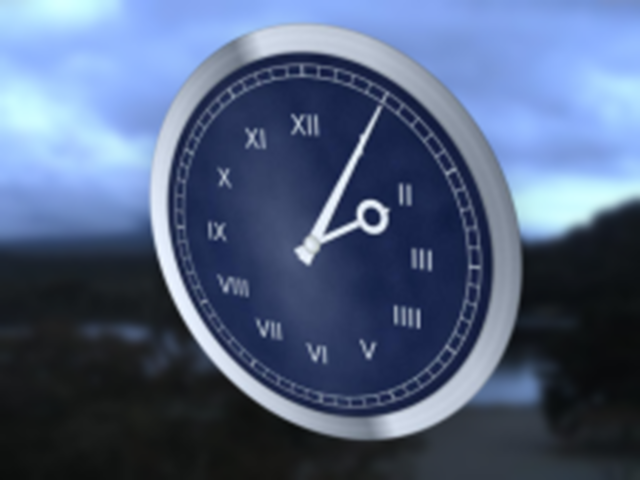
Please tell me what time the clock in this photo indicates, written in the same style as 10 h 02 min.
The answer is 2 h 05 min
